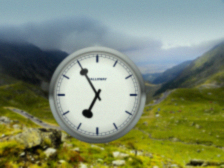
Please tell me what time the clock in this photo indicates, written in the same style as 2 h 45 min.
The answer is 6 h 55 min
